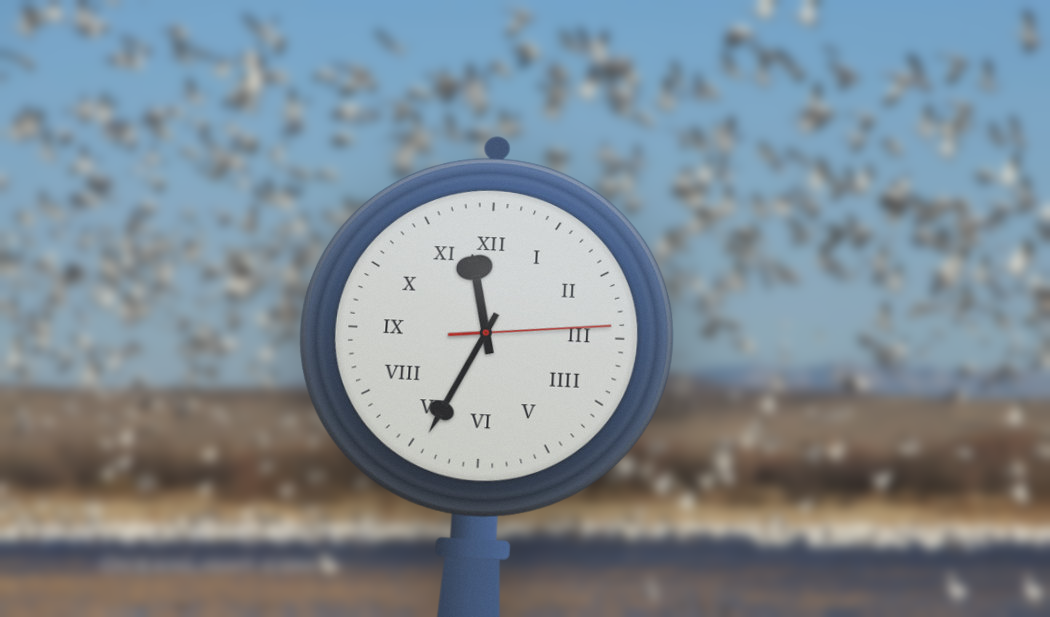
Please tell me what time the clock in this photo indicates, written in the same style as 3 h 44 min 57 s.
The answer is 11 h 34 min 14 s
